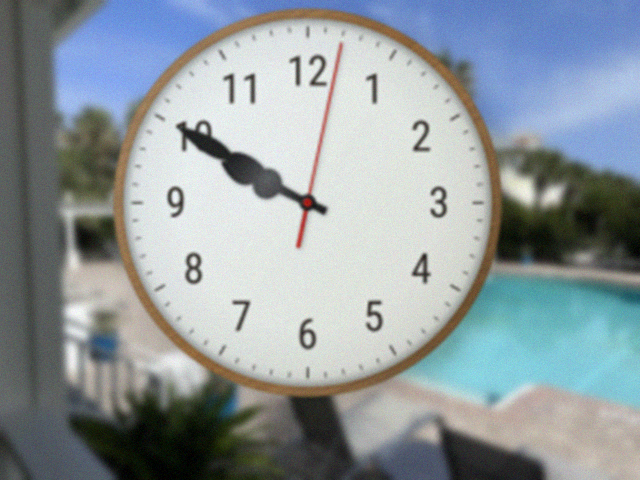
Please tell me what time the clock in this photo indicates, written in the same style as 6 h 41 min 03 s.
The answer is 9 h 50 min 02 s
